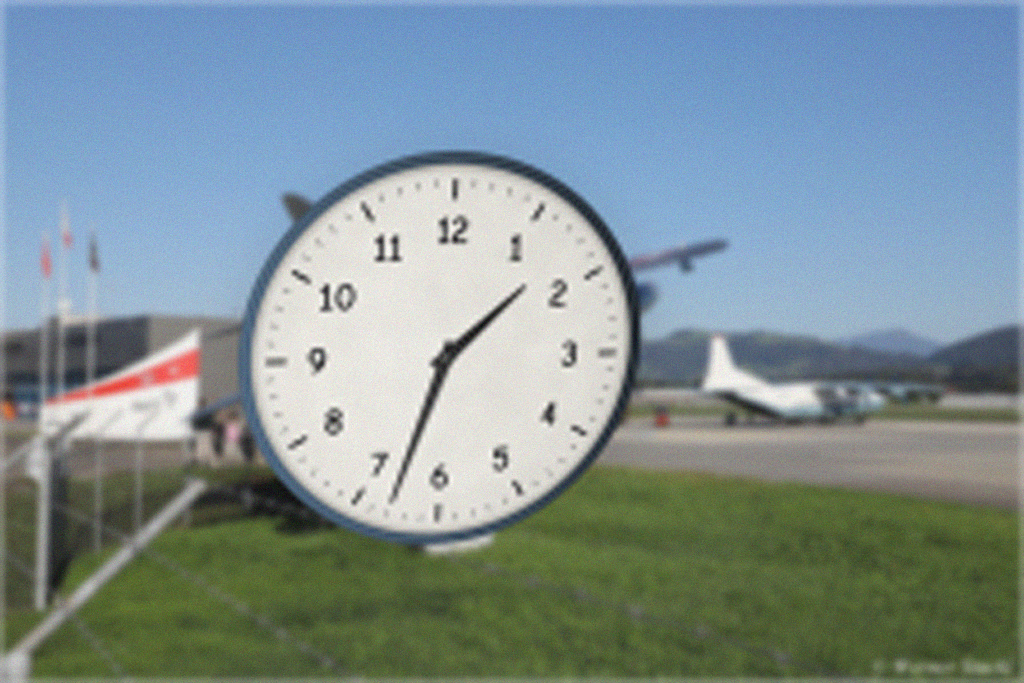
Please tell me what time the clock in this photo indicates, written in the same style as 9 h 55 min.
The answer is 1 h 33 min
